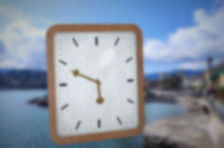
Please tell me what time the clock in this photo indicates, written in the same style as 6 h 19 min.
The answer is 5 h 49 min
